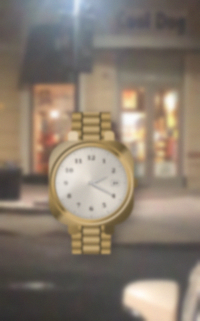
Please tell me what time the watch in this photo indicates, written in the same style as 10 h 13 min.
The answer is 2 h 20 min
